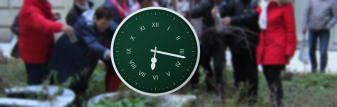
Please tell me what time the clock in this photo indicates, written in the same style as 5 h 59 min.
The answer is 6 h 17 min
